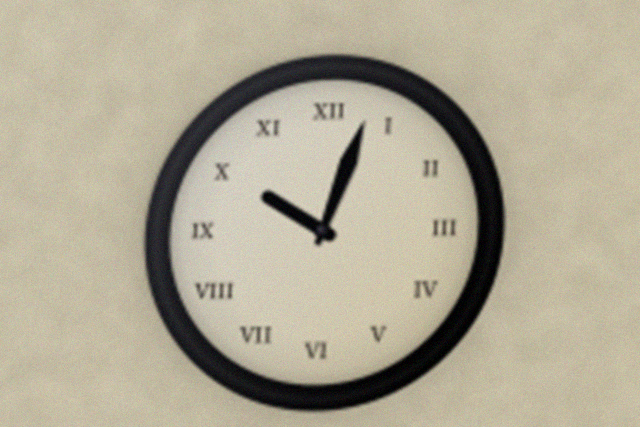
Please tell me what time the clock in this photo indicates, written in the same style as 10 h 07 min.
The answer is 10 h 03 min
